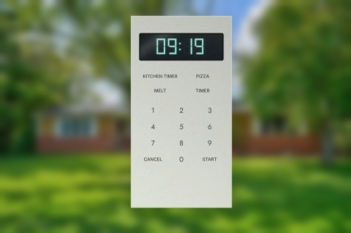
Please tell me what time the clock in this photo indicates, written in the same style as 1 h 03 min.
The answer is 9 h 19 min
